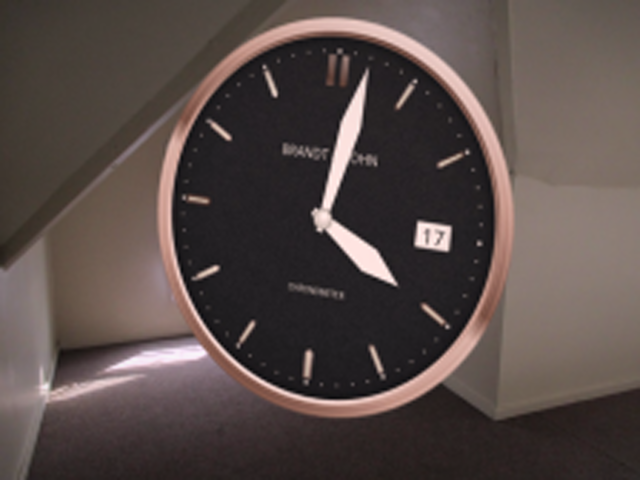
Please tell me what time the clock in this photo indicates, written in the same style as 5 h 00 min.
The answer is 4 h 02 min
